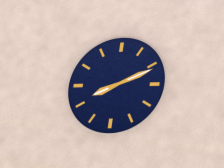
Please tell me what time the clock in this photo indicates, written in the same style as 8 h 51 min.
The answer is 8 h 11 min
